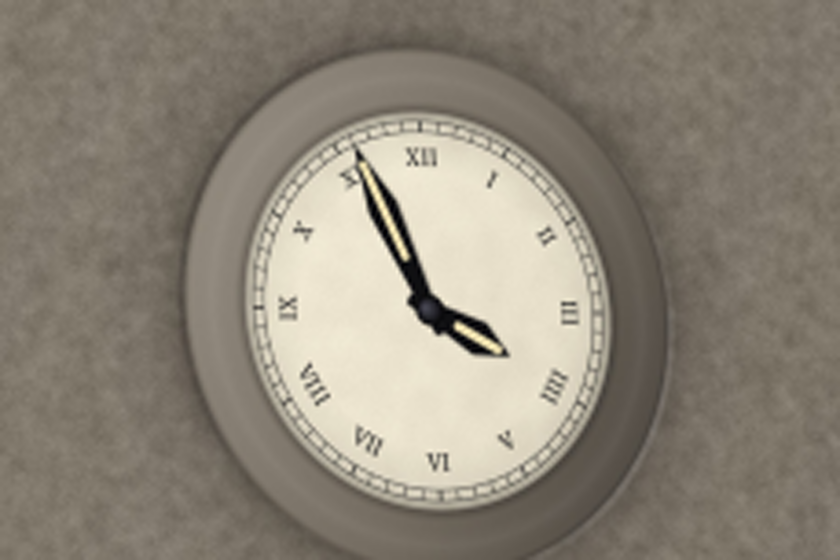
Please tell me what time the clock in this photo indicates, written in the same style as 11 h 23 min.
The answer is 3 h 56 min
